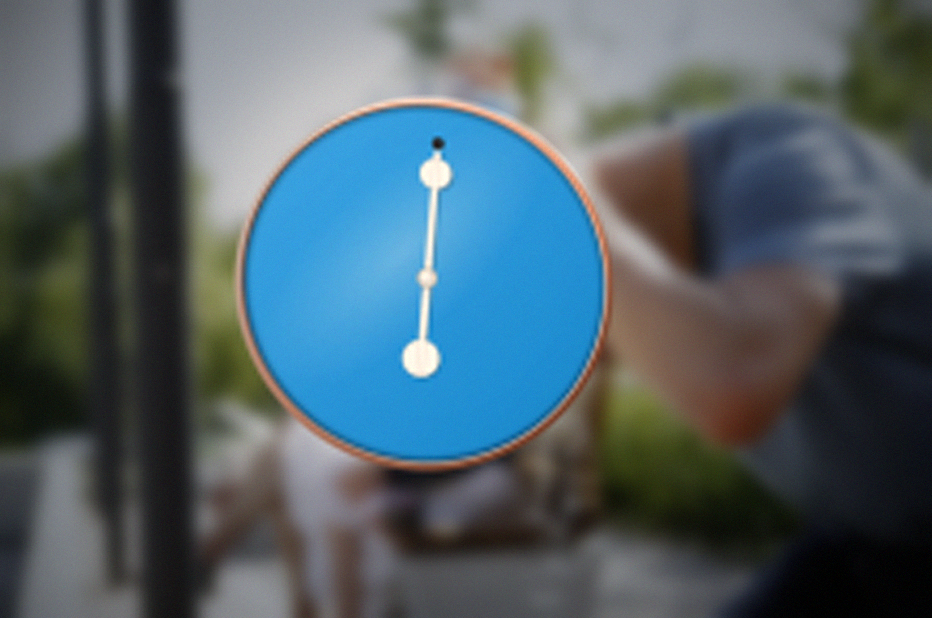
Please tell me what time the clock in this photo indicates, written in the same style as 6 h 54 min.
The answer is 6 h 00 min
